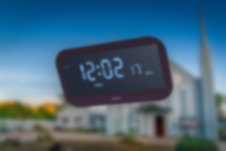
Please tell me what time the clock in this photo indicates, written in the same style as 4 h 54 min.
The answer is 12 h 02 min
